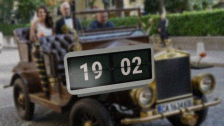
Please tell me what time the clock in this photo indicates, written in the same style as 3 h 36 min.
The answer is 19 h 02 min
